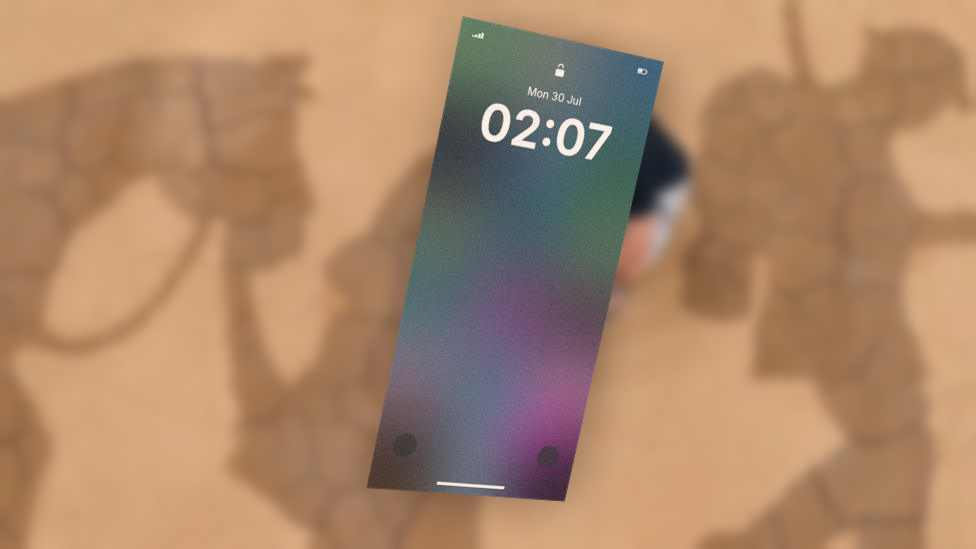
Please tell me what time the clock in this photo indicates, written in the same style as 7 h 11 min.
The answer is 2 h 07 min
